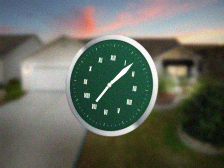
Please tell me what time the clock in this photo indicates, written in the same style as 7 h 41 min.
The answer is 7 h 07 min
